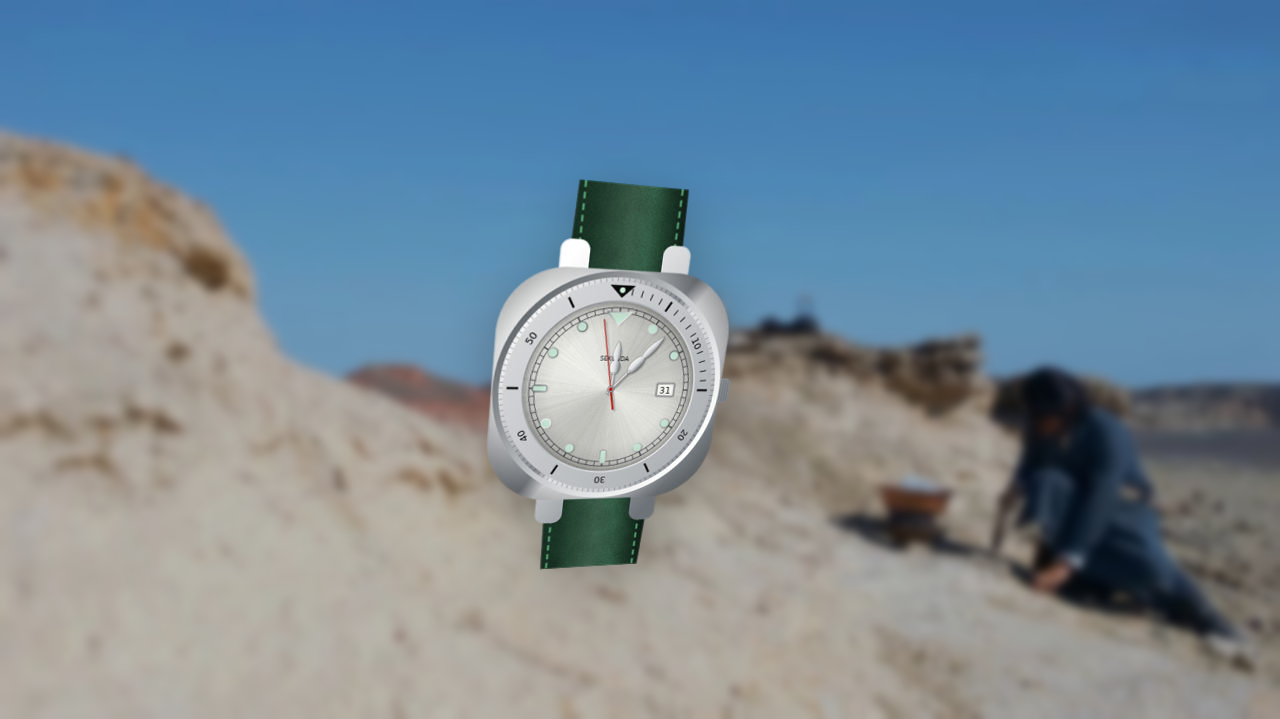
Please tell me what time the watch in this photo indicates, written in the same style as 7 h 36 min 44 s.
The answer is 12 h 06 min 58 s
